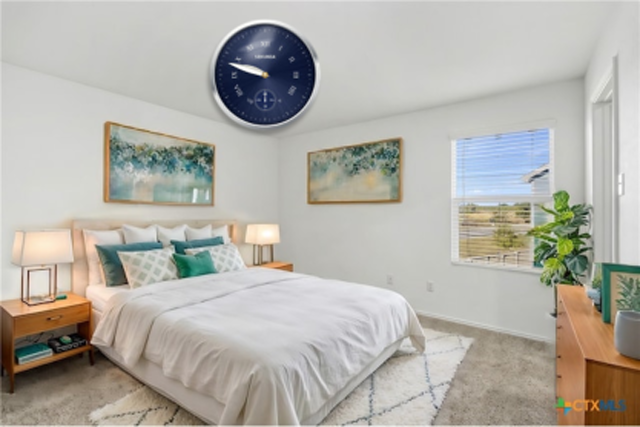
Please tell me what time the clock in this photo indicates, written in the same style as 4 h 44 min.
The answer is 9 h 48 min
